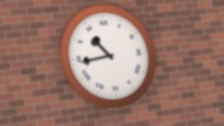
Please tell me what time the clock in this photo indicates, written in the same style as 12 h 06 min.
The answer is 10 h 44 min
